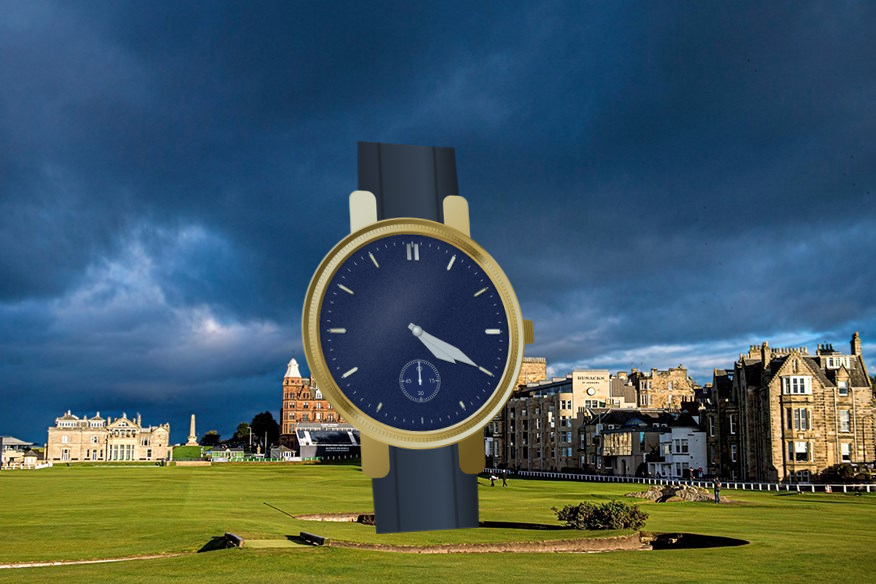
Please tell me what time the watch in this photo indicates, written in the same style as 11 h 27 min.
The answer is 4 h 20 min
